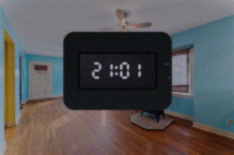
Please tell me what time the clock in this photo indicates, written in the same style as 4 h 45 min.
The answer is 21 h 01 min
